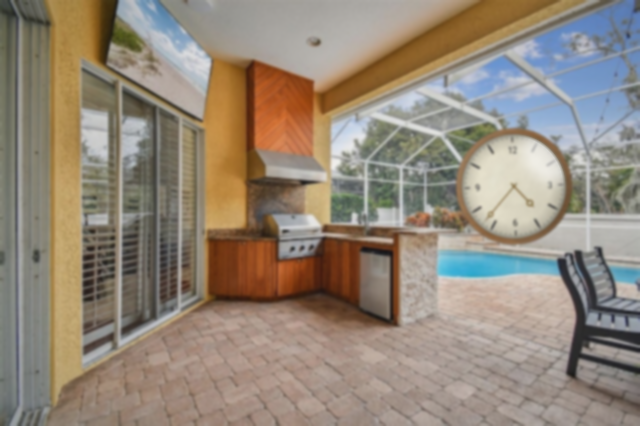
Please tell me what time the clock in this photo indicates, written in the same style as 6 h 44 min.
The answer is 4 h 37 min
